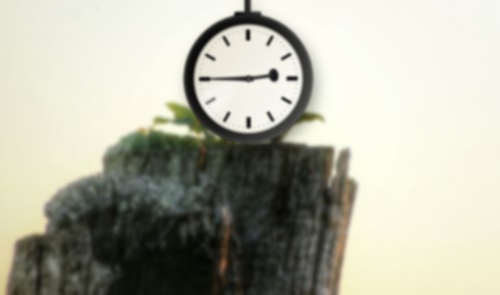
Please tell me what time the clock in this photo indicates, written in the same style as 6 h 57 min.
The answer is 2 h 45 min
